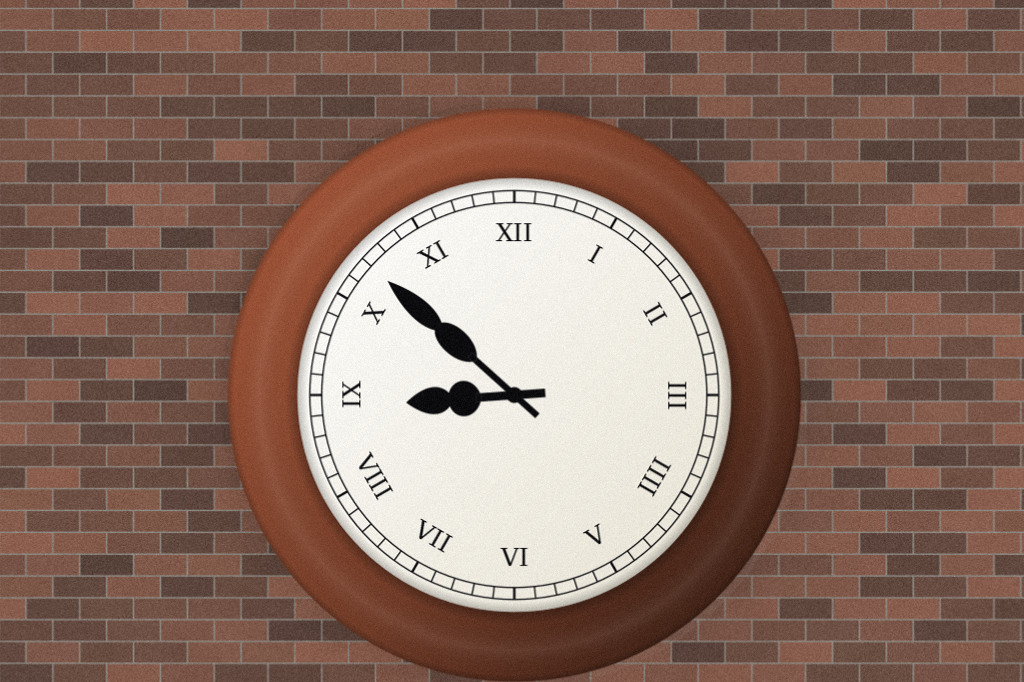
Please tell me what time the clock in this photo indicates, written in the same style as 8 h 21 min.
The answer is 8 h 52 min
